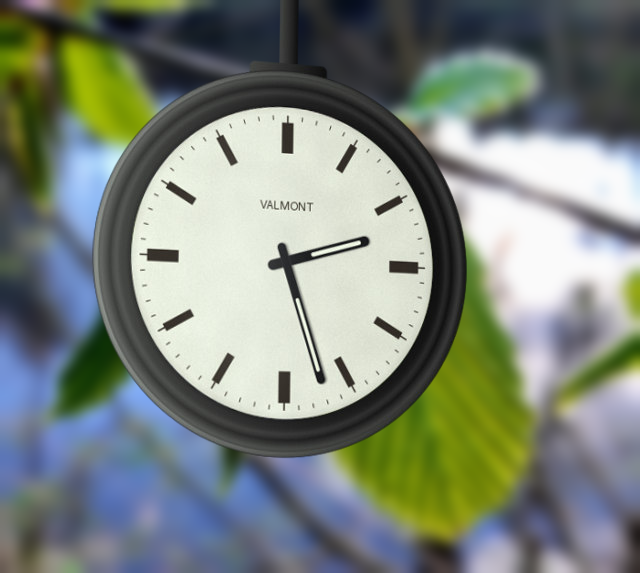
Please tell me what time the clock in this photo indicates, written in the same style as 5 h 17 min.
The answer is 2 h 27 min
